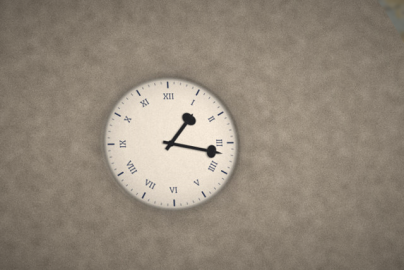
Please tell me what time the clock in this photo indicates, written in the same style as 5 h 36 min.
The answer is 1 h 17 min
